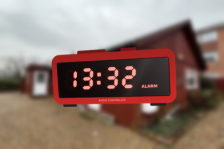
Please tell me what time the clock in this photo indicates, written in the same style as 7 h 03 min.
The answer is 13 h 32 min
